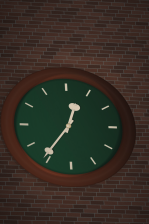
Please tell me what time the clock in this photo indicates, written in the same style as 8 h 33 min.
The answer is 12 h 36 min
